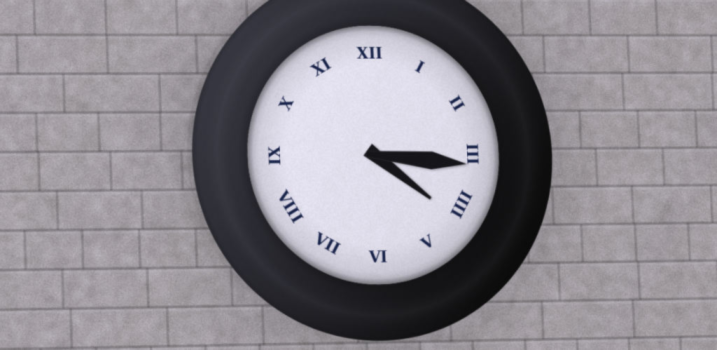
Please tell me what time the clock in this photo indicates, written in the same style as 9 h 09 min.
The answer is 4 h 16 min
